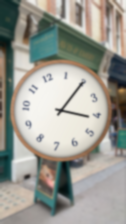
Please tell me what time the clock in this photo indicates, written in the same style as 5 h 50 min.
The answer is 4 h 10 min
